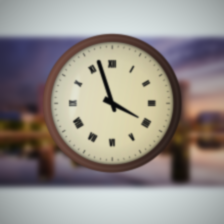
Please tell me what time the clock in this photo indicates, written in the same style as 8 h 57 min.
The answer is 3 h 57 min
